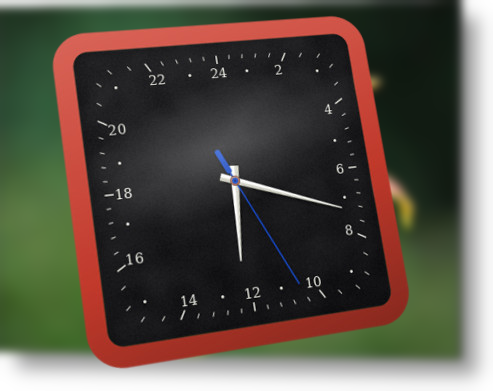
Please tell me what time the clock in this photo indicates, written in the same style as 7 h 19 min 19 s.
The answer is 12 h 18 min 26 s
